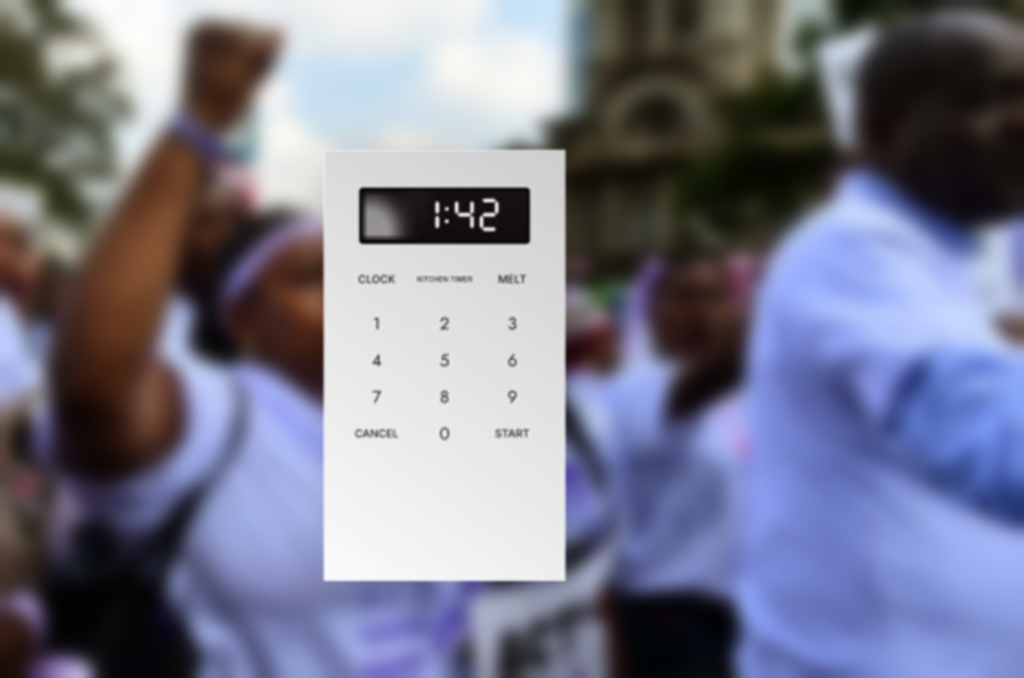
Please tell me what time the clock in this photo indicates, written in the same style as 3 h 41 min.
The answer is 1 h 42 min
